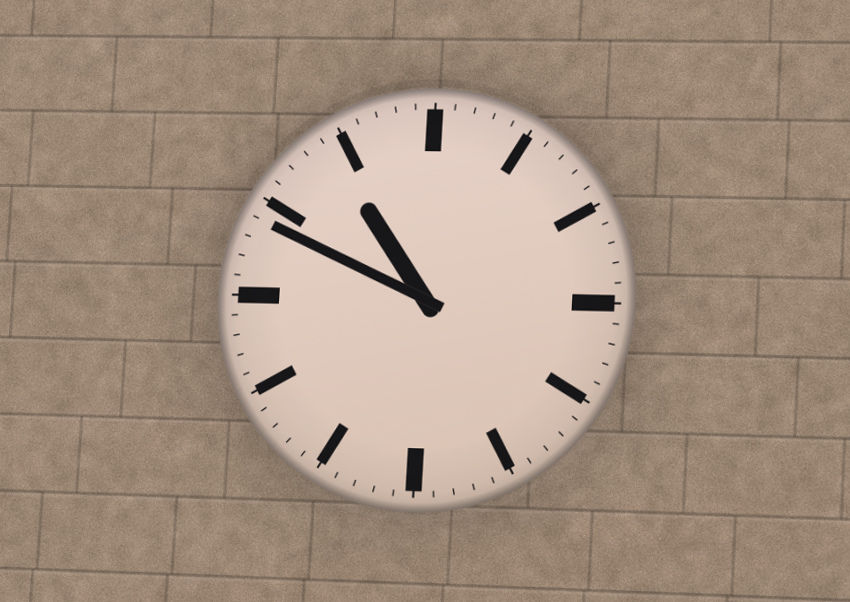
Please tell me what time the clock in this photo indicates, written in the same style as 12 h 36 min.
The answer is 10 h 49 min
